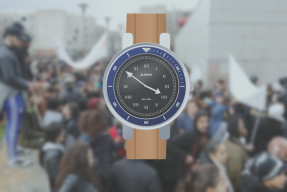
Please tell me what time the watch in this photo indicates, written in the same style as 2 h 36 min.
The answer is 3 h 51 min
